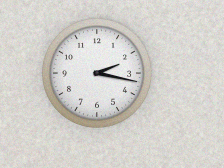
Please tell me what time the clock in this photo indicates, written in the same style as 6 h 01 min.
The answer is 2 h 17 min
